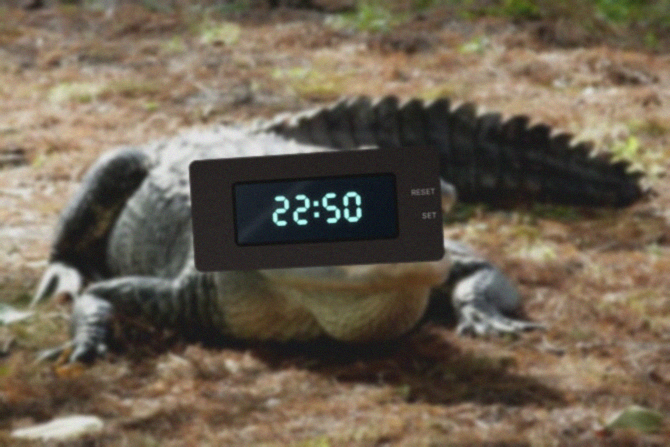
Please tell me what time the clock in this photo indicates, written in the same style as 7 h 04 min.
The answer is 22 h 50 min
